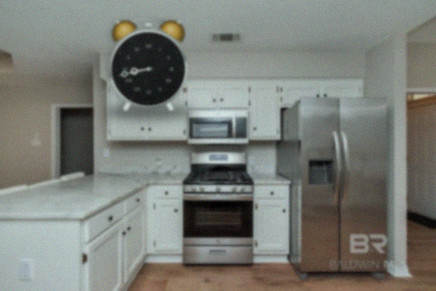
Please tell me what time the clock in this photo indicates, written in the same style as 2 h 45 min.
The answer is 8 h 43 min
